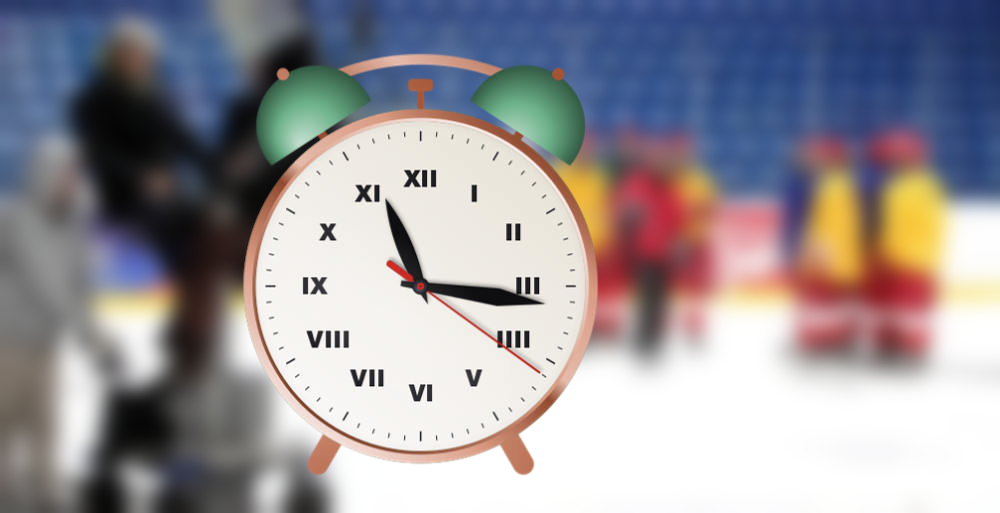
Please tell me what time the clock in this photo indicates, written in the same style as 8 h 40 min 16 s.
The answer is 11 h 16 min 21 s
